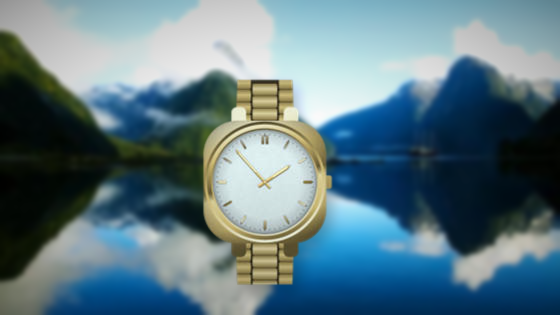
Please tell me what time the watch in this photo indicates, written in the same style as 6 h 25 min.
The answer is 1 h 53 min
